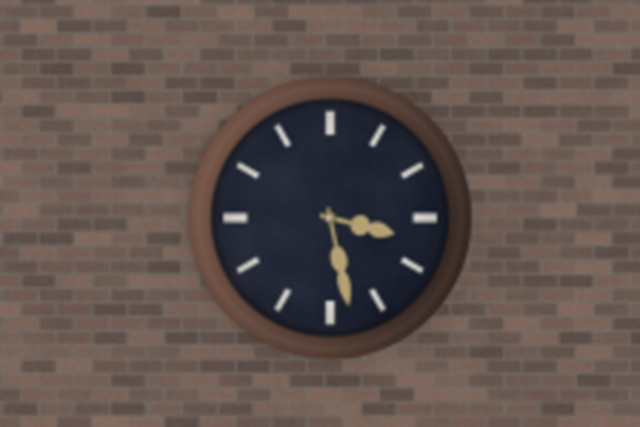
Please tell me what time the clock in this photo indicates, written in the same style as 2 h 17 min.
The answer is 3 h 28 min
